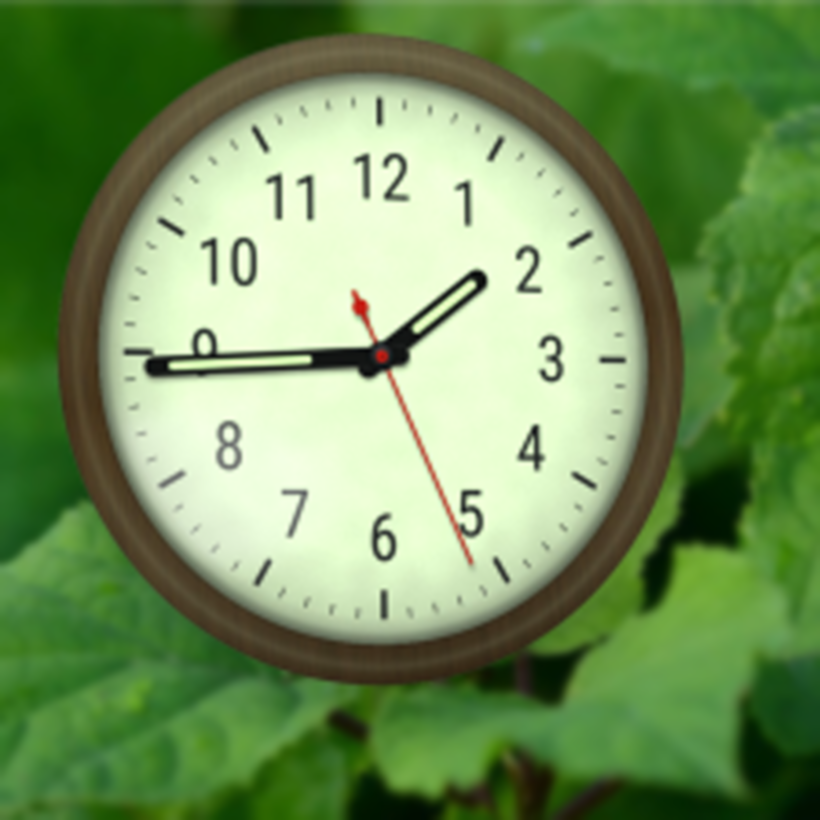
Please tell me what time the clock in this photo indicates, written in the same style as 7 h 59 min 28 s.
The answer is 1 h 44 min 26 s
